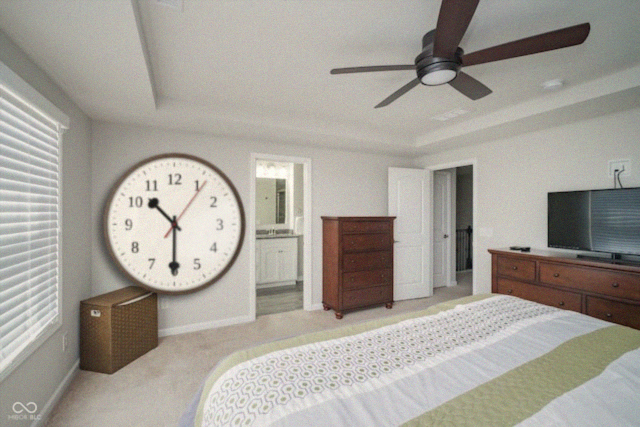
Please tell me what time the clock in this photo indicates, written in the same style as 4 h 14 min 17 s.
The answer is 10 h 30 min 06 s
